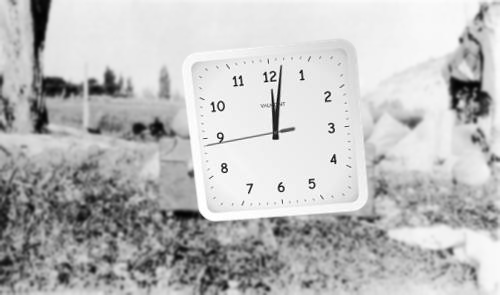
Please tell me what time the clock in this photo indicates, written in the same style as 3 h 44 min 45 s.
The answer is 12 h 01 min 44 s
